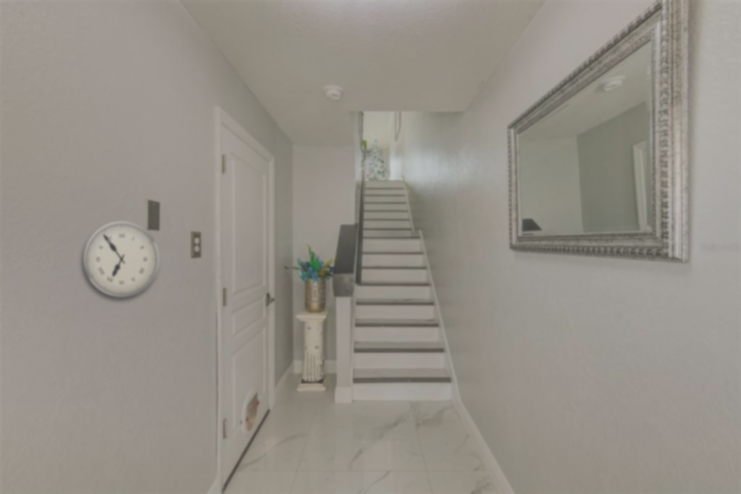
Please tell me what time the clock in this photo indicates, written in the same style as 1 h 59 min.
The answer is 6 h 54 min
